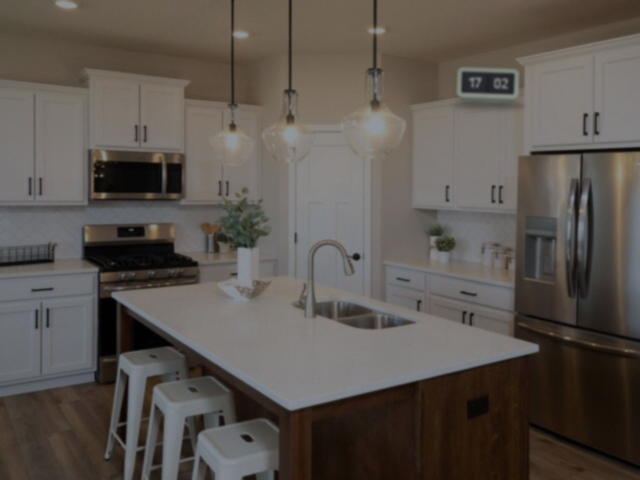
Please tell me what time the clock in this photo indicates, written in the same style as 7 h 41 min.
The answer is 17 h 02 min
